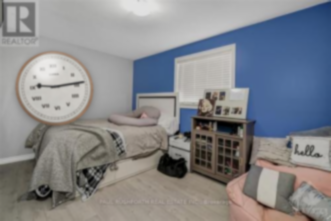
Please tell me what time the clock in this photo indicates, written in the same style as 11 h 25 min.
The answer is 9 h 14 min
